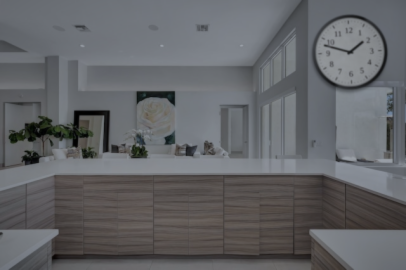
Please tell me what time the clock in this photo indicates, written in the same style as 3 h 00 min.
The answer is 1 h 48 min
